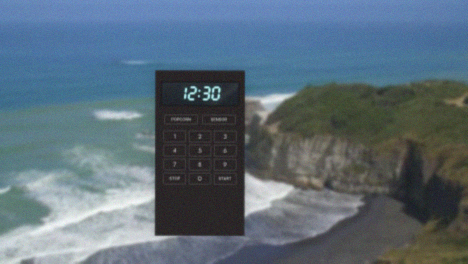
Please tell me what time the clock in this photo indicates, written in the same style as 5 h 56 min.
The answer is 12 h 30 min
